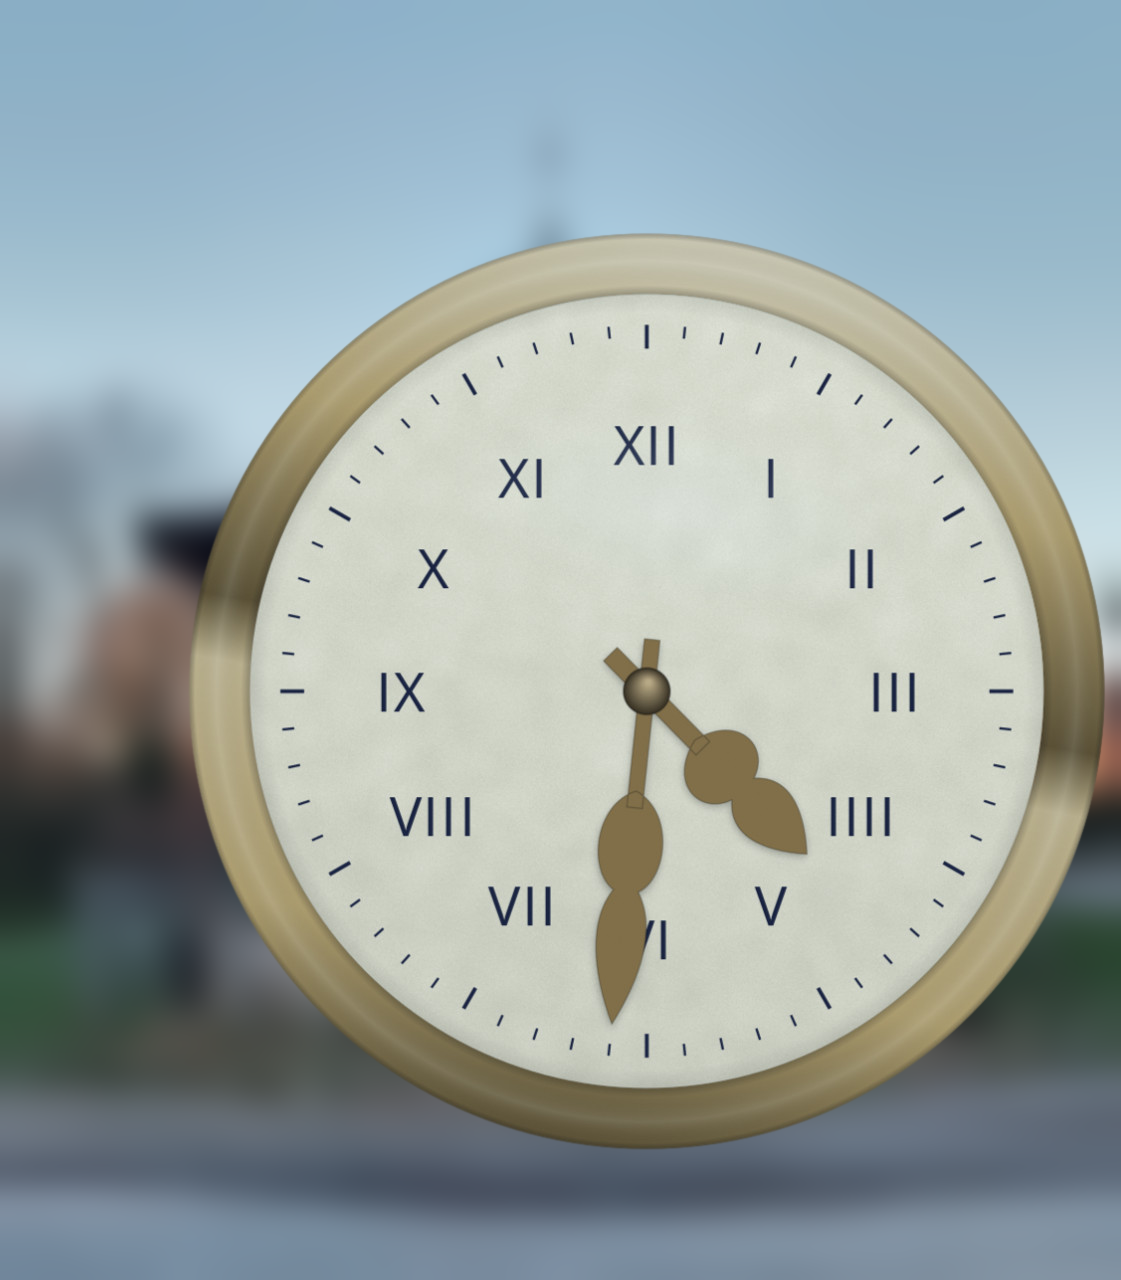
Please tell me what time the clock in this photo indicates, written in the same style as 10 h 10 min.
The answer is 4 h 31 min
